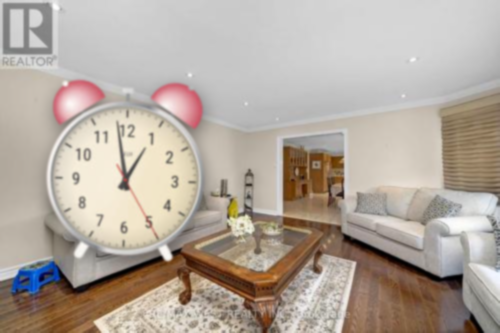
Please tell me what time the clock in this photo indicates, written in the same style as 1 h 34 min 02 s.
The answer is 12 h 58 min 25 s
